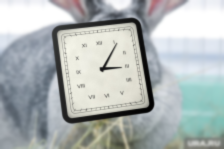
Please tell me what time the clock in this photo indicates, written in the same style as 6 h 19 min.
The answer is 3 h 06 min
